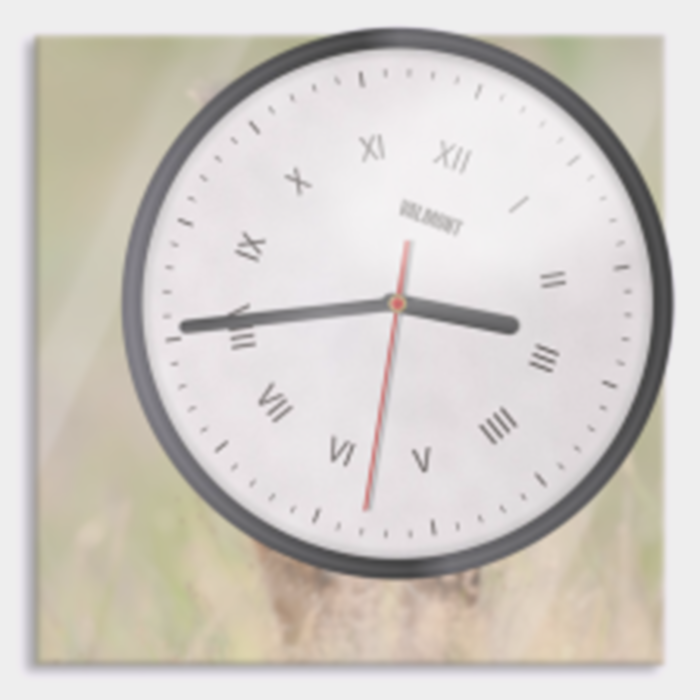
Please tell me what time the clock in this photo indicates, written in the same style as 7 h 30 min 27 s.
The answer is 2 h 40 min 28 s
